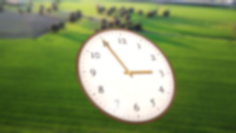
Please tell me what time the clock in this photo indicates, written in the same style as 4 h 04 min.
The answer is 2 h 55 min
